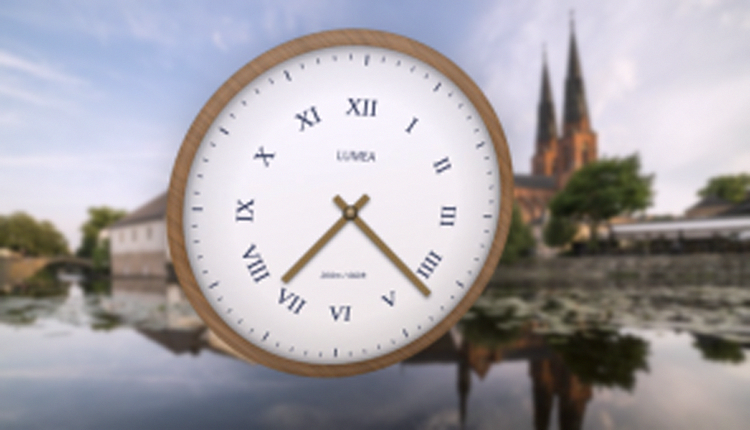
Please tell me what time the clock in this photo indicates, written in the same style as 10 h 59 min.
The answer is 7 h 22 min
